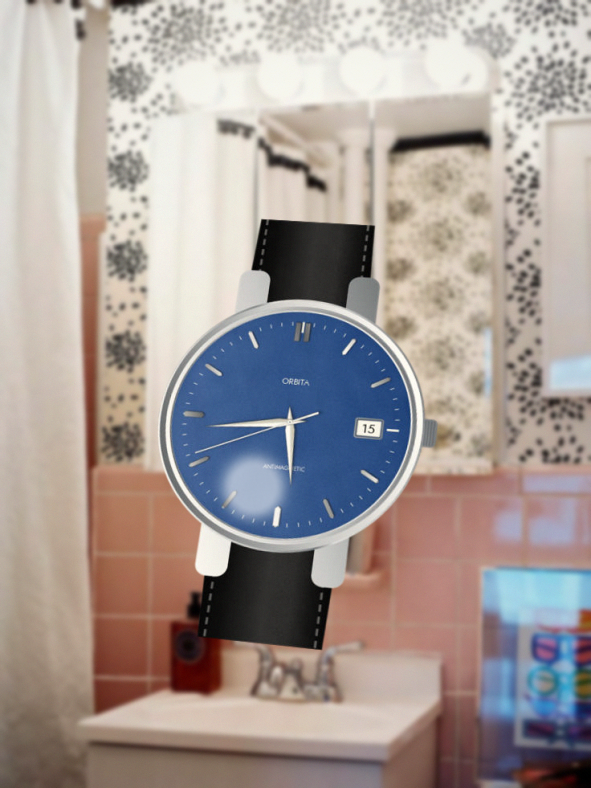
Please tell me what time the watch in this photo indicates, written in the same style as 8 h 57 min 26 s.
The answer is 5 h 43 min 41 s
